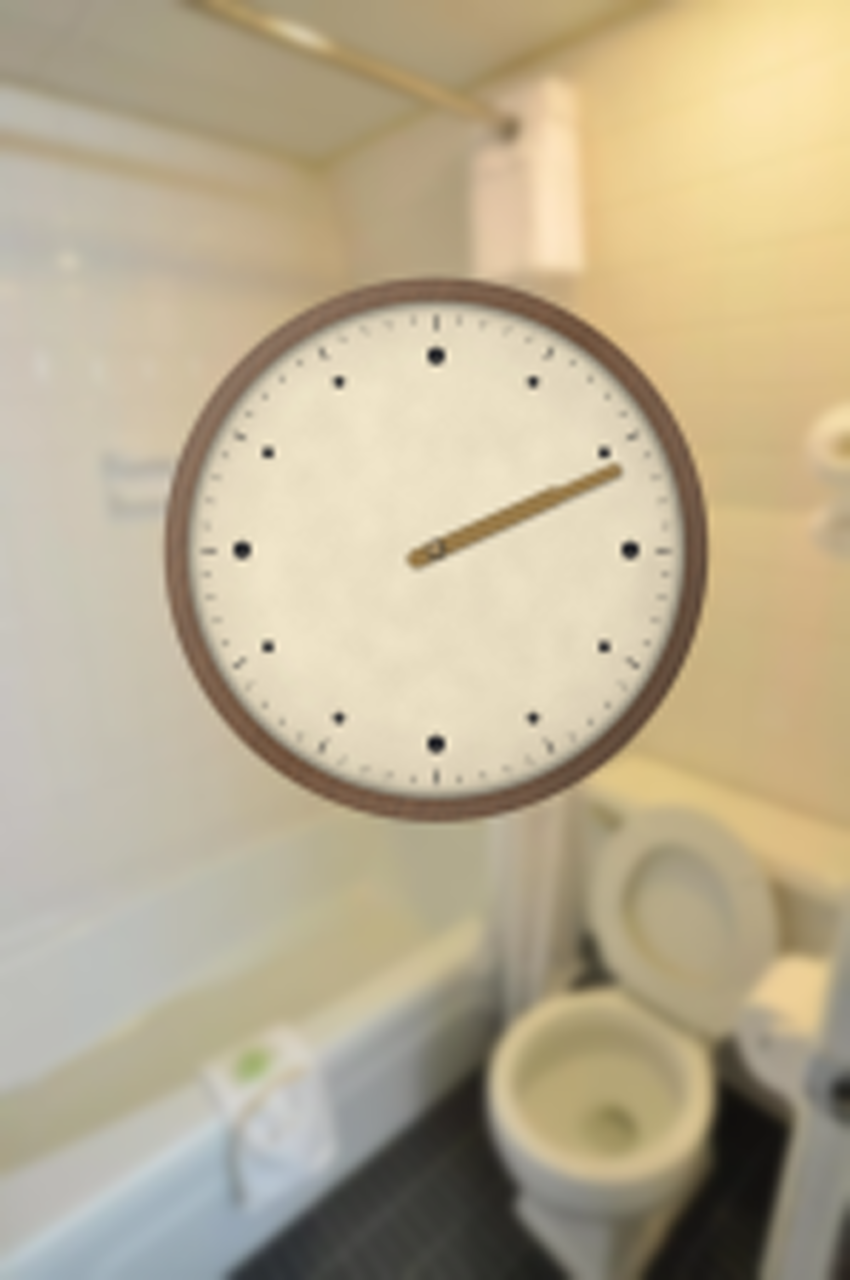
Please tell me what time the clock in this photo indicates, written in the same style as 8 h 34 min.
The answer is 2 h 11 min
